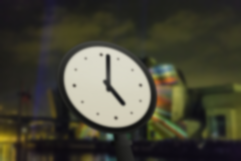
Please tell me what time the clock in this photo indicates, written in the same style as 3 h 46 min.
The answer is 5 h 02 min
